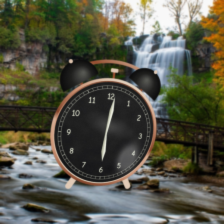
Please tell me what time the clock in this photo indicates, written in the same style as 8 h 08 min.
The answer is 6 h 01 min
